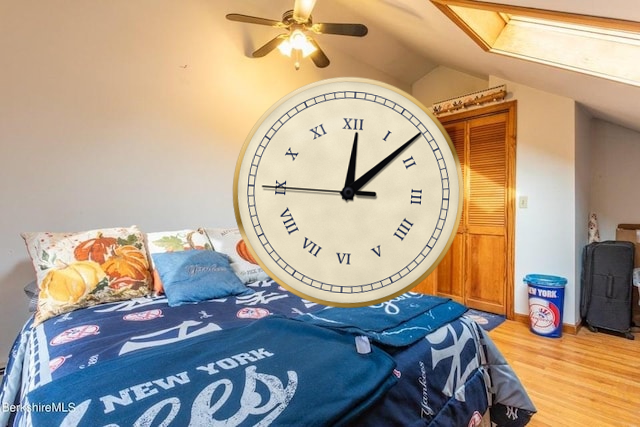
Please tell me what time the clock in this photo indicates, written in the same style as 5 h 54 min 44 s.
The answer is 12 h 07 min 45 s
